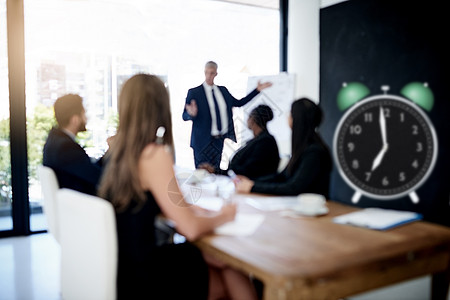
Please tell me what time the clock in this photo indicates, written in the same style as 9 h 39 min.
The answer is 6 h 59 min
